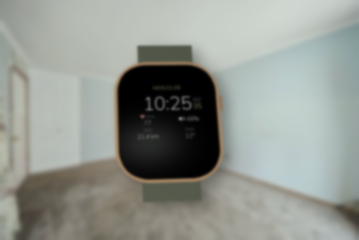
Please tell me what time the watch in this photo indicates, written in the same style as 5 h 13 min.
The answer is 10 h 25 min
